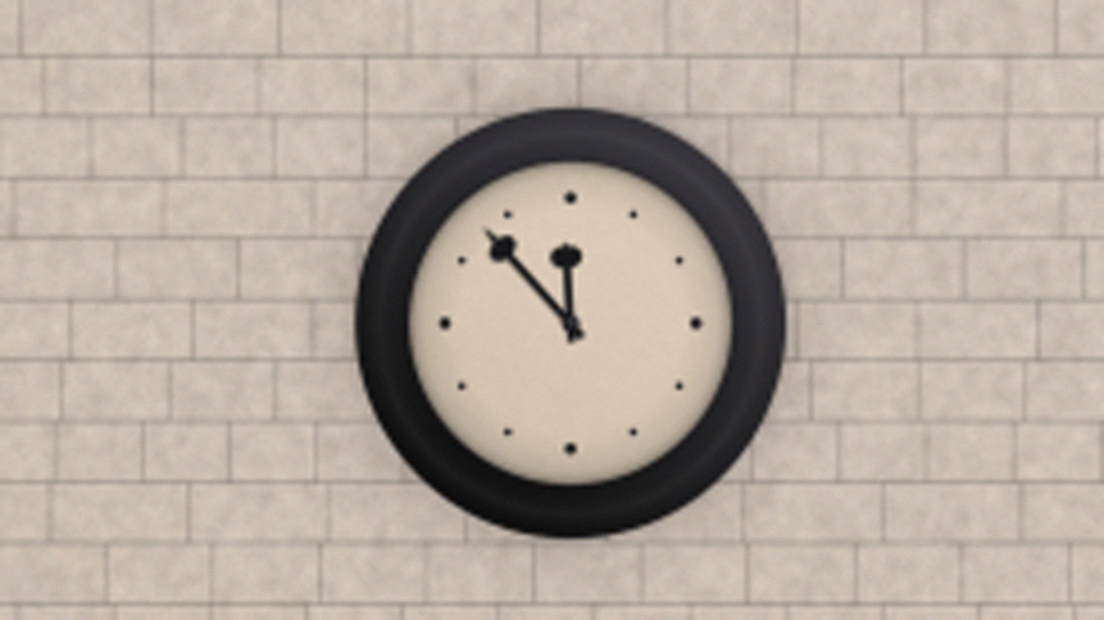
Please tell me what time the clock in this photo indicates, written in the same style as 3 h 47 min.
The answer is 11 h 53 min
